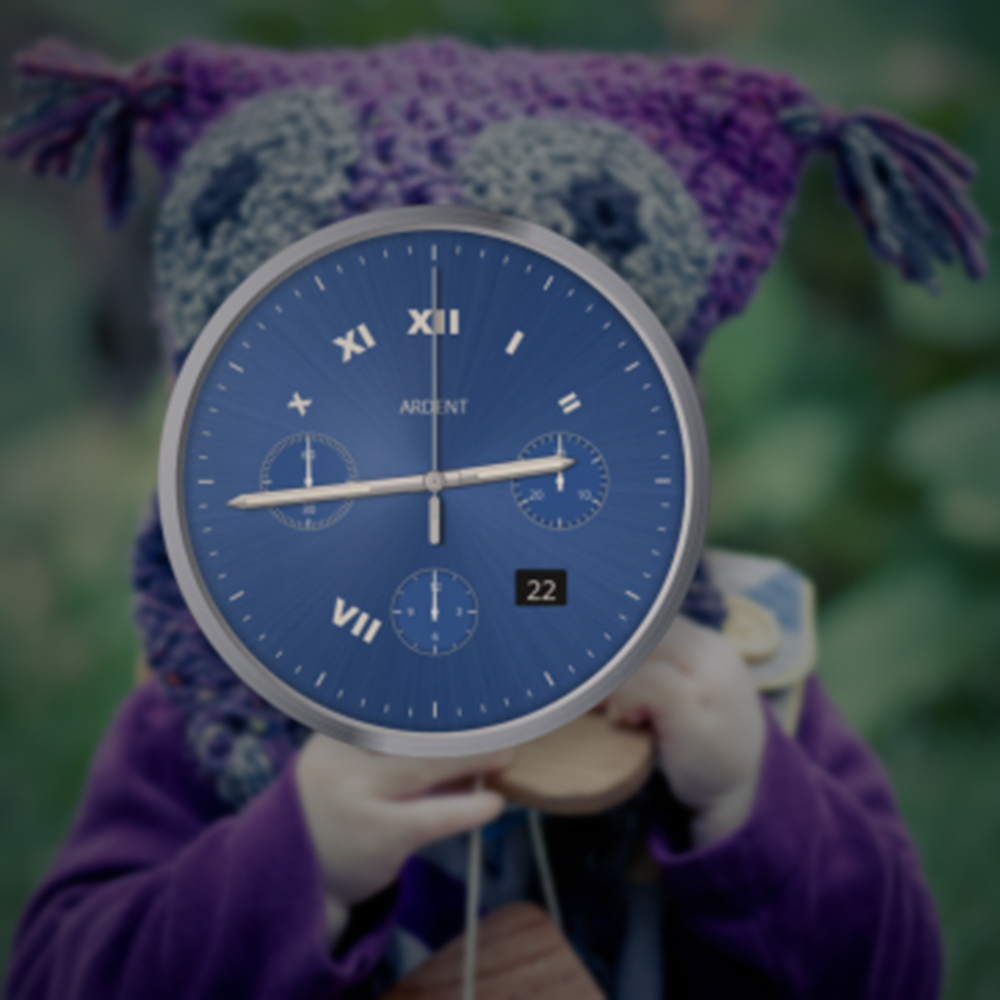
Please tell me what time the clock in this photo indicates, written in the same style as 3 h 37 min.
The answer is 2 h 44 min
